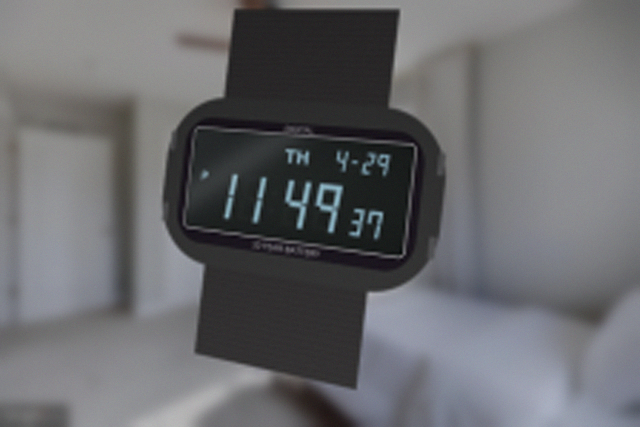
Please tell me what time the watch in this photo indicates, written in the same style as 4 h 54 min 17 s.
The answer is 11 h 49 min 37 s
